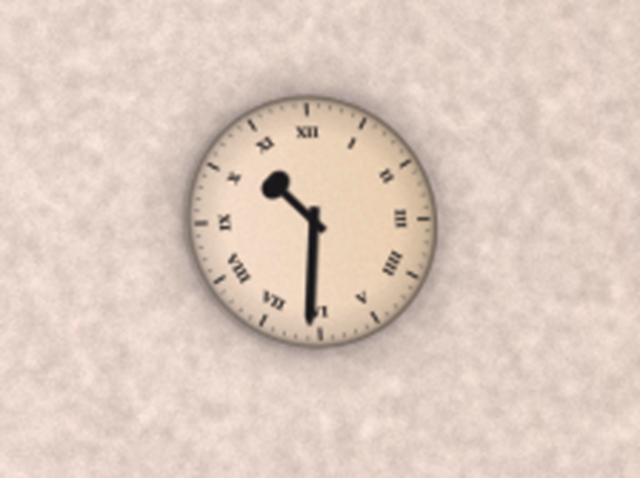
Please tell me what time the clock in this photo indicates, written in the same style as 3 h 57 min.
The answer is 10 h 31 min
